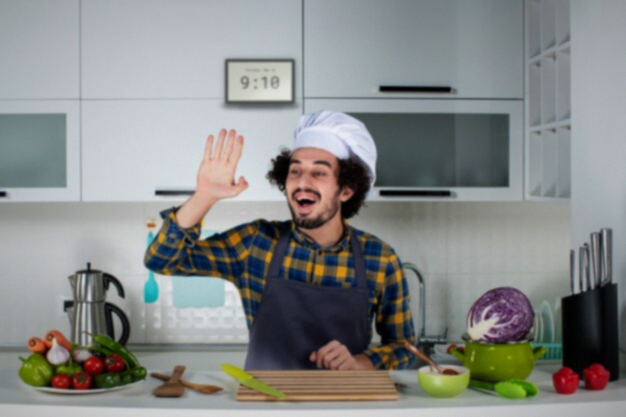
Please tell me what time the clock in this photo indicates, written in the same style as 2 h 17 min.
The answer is 9 h 10 min
